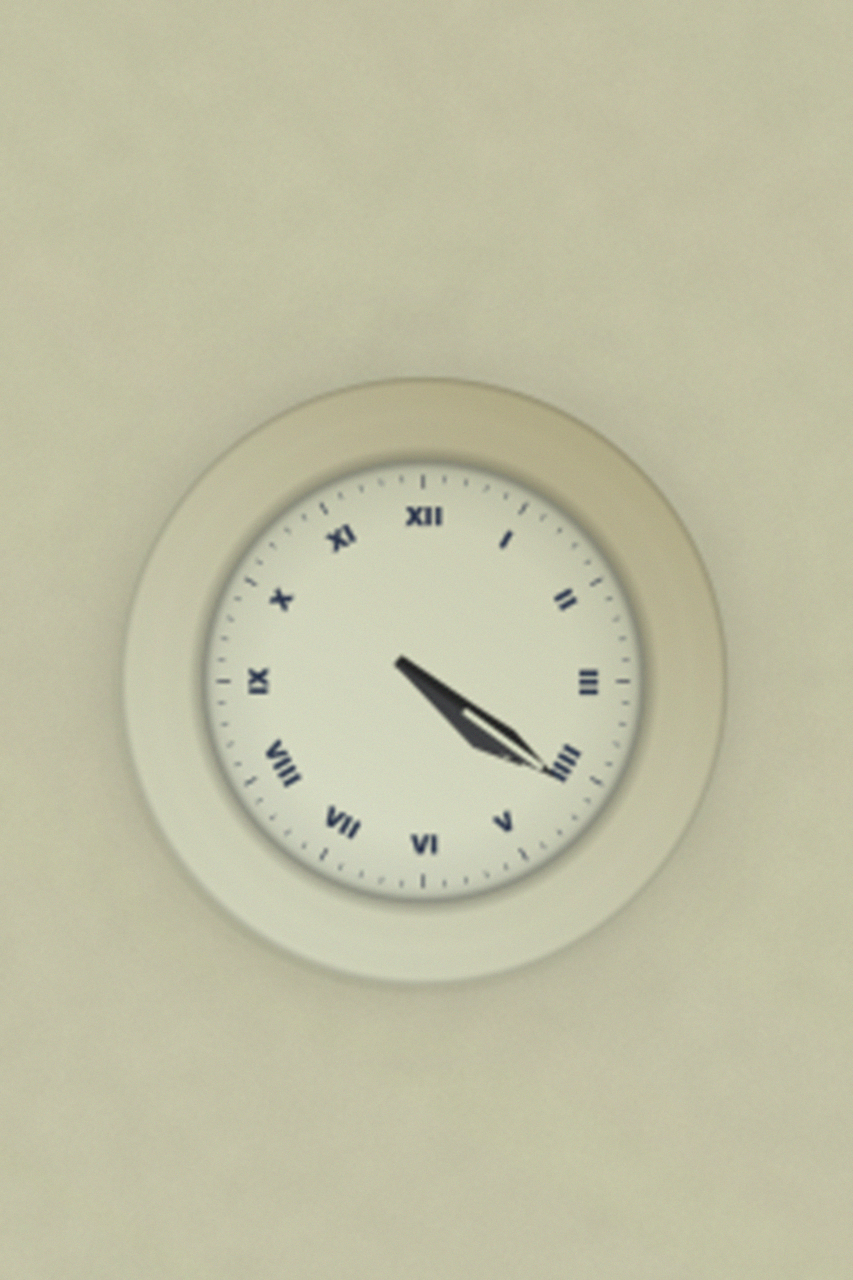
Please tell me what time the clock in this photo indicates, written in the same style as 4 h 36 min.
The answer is 4 h 21 min
